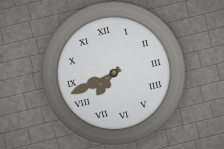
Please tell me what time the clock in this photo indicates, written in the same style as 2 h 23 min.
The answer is 7 h 43 min
